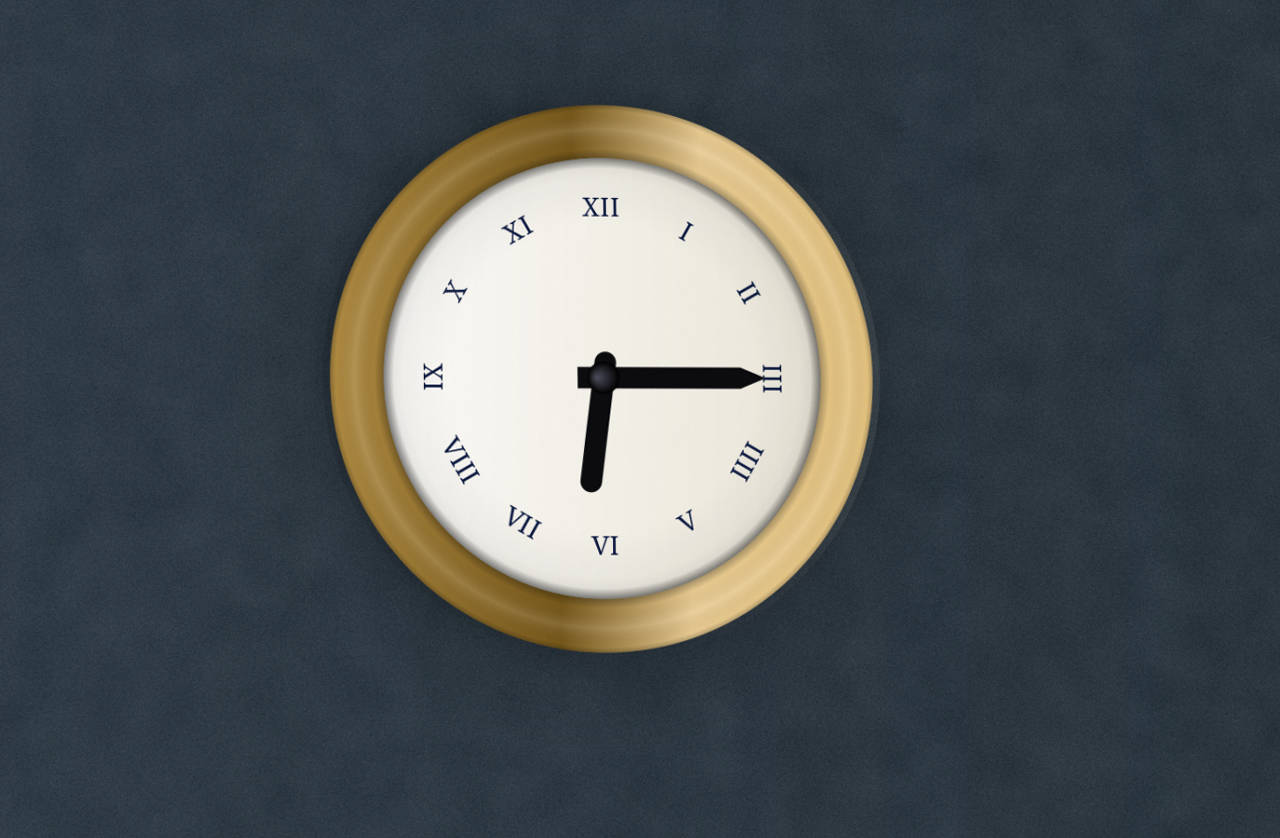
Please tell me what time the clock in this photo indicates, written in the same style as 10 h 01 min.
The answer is 6 h 15 min
